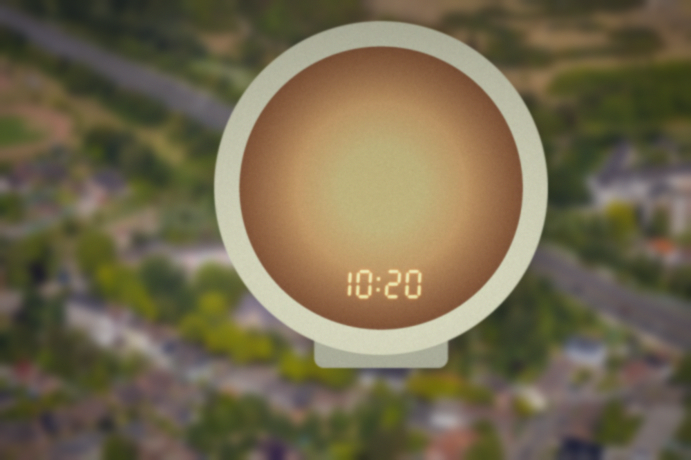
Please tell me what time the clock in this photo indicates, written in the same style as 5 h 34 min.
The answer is 10 h 20 min
